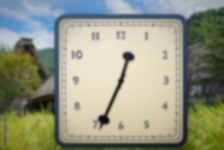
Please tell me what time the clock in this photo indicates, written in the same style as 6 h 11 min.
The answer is 12 h 34 min
